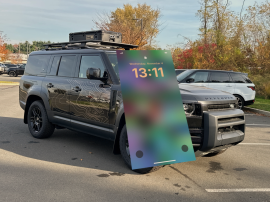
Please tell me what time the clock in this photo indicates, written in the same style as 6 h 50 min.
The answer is 13 h 11 min
